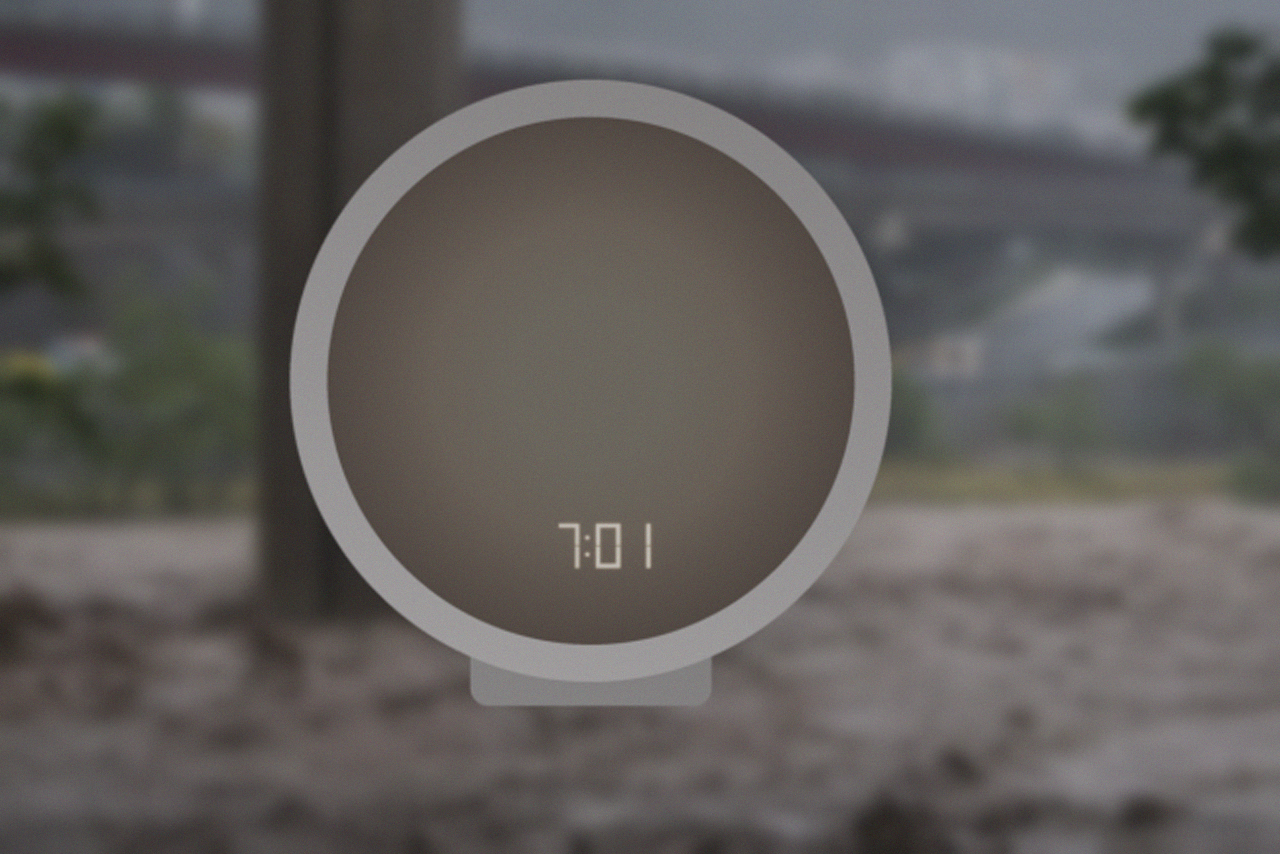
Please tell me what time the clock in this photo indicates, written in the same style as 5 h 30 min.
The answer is 7 h 01 min
